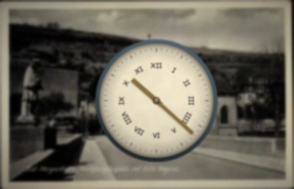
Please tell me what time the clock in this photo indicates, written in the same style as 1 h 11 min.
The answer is 10 h 22 min
